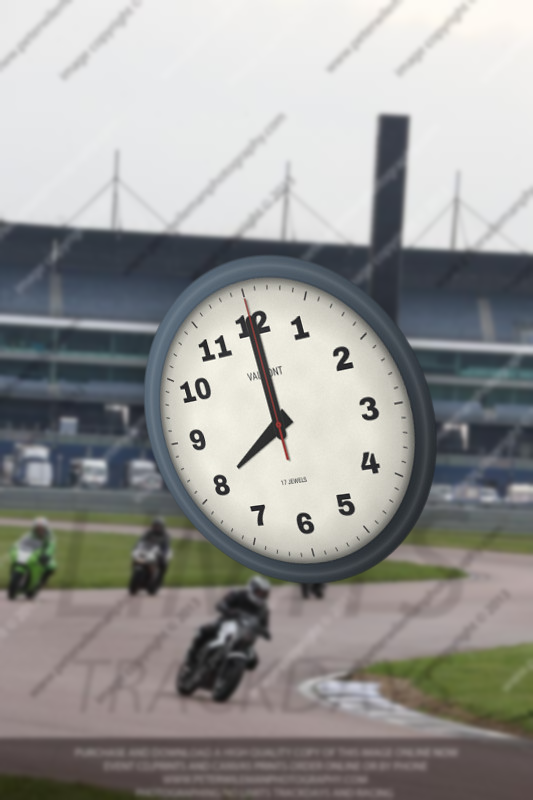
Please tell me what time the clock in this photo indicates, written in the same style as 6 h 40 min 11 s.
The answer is 8 h 00 min 00 s
